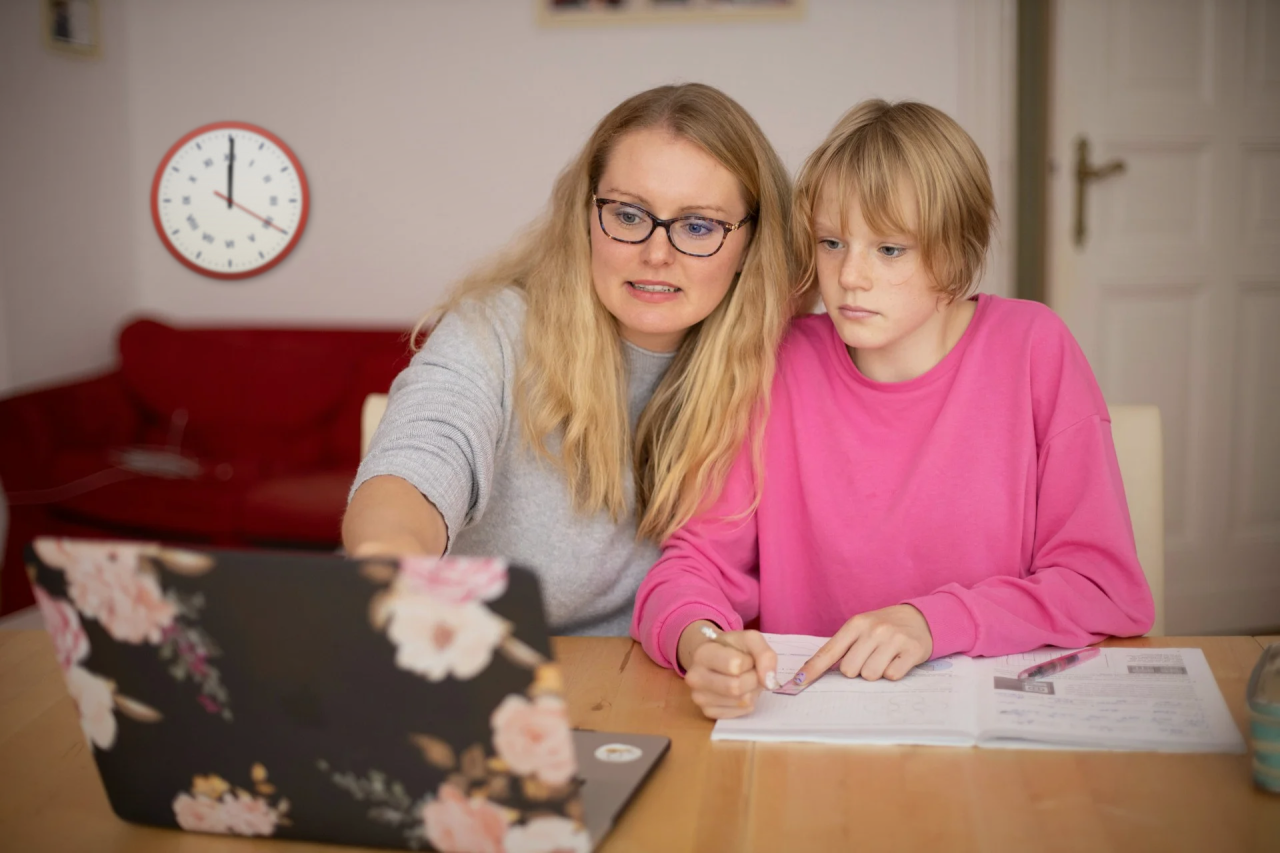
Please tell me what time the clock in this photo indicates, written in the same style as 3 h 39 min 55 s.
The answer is 12 h 00 min 20 s
